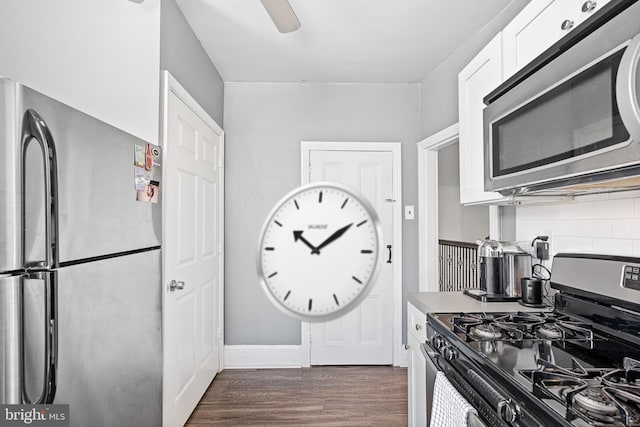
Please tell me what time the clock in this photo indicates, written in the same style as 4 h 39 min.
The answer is 10 h 09 min
